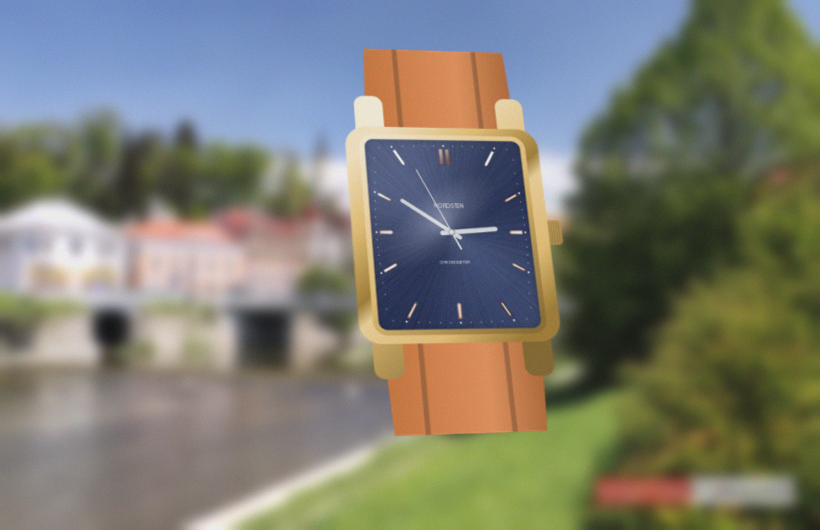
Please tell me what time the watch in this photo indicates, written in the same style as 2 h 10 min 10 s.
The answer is 2 h 50 min 56 s
